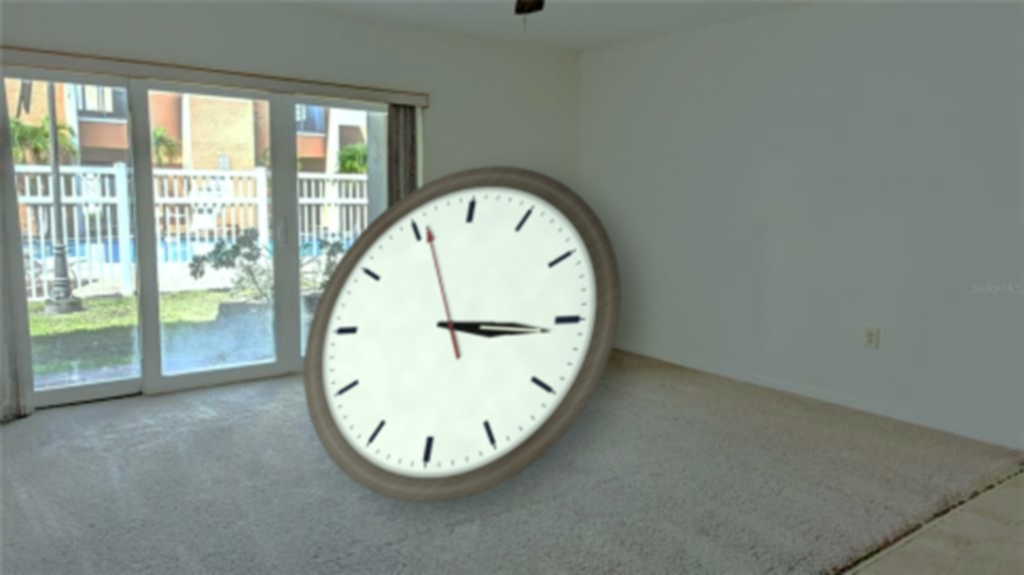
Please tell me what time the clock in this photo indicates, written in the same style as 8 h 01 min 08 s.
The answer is 3 h 15 min 56 s
